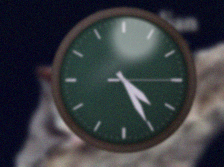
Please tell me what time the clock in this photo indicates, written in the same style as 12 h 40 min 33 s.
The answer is 4 h 25 min 15 s
